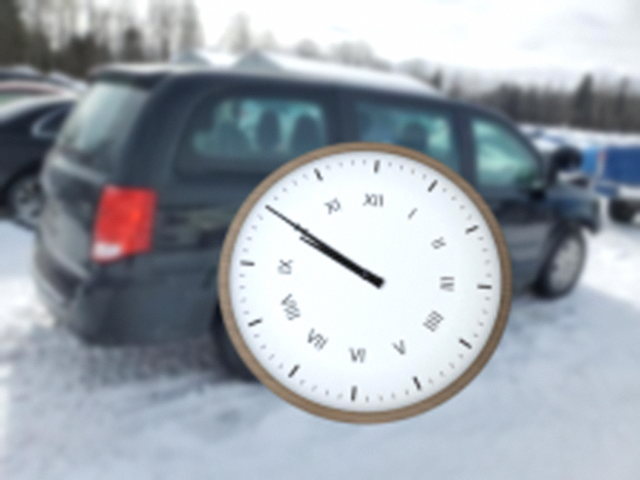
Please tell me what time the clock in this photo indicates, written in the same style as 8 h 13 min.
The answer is 9 h 50 min
